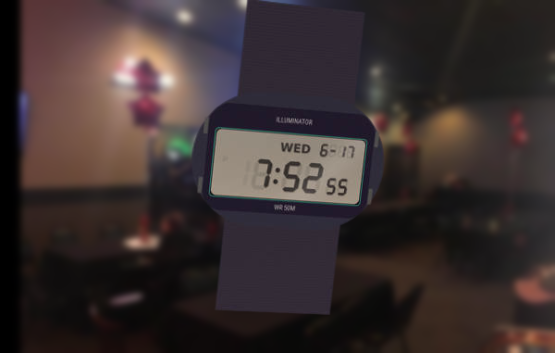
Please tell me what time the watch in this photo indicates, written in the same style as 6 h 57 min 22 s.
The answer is 7 h 52 min 55 s
